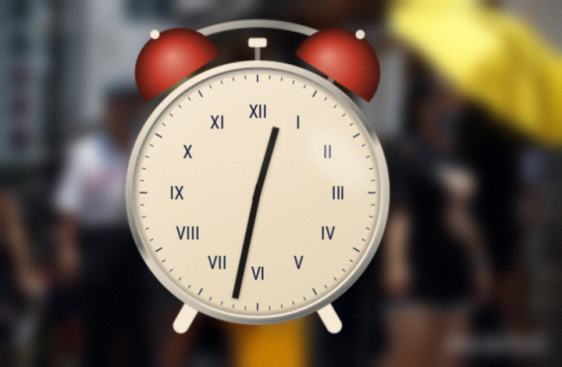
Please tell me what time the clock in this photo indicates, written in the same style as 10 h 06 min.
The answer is 12 h 32 min
